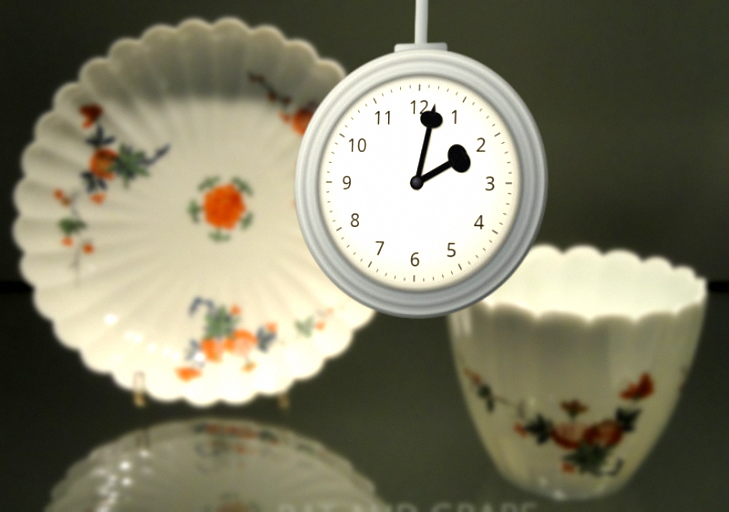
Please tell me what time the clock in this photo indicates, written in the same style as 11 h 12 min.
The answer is 2 h 02 min
